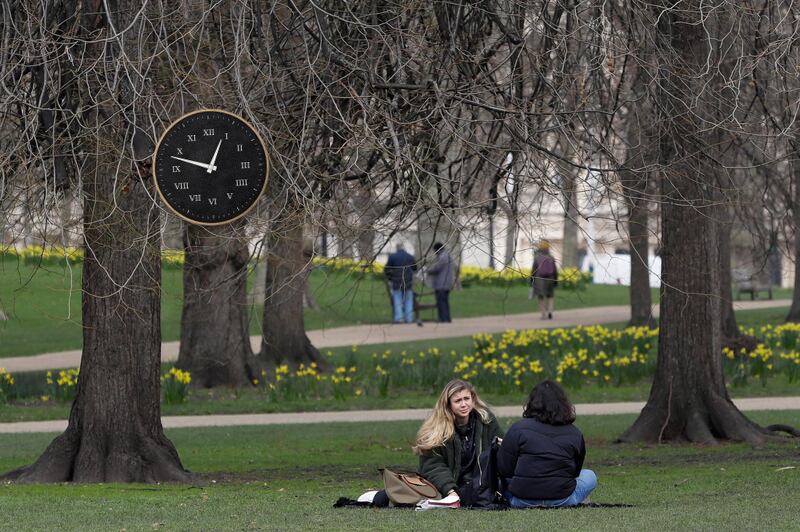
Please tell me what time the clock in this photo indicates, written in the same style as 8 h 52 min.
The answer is 12 h 48 min
